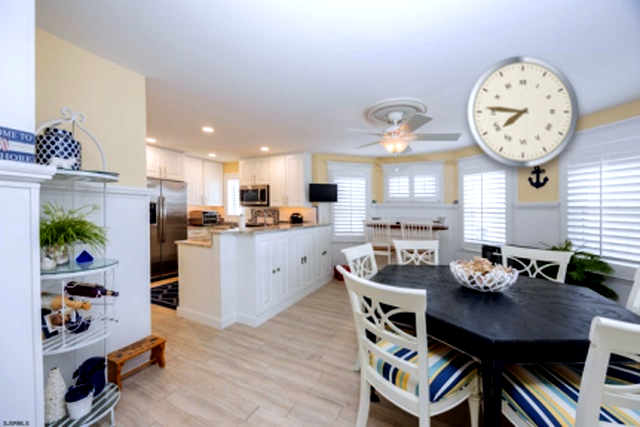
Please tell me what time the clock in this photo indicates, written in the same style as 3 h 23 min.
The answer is 7 h 46 min
